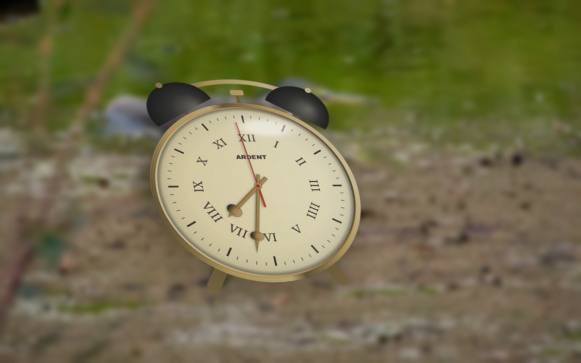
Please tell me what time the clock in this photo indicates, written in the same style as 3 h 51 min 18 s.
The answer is 7 h 31 min 59 s
